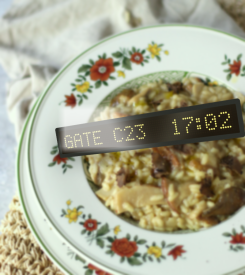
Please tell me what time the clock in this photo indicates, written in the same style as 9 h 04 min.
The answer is 17 h 02 min
